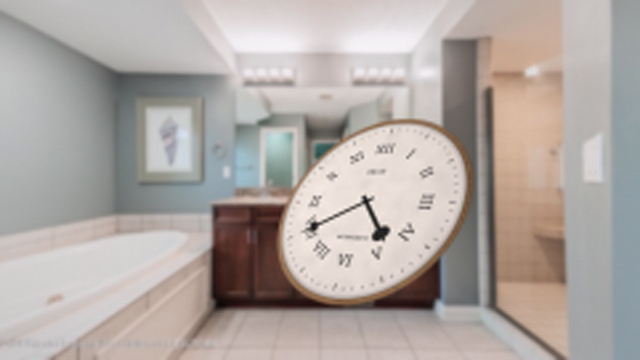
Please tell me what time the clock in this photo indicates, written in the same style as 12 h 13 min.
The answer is 4 h 40 min
